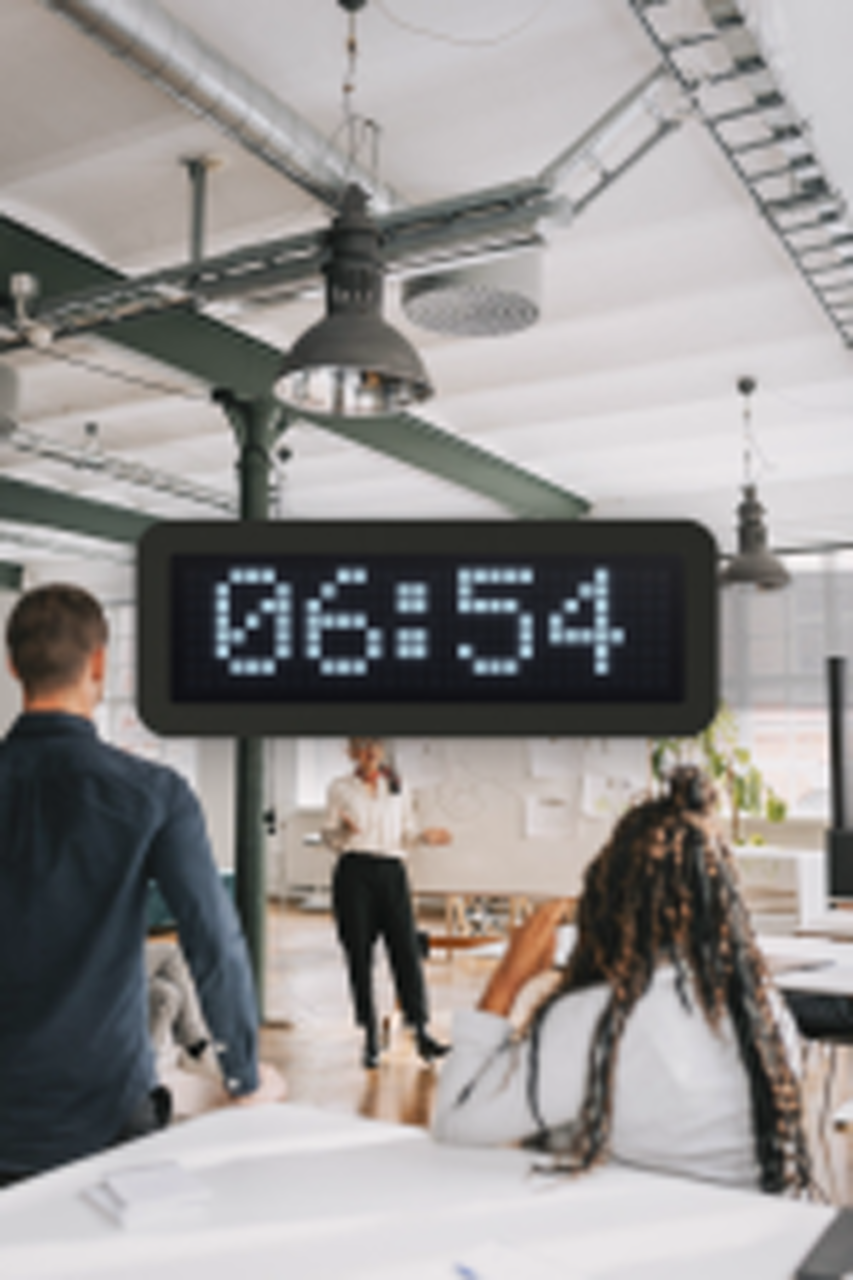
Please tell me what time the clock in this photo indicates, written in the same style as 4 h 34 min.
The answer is 6 h 54 min
